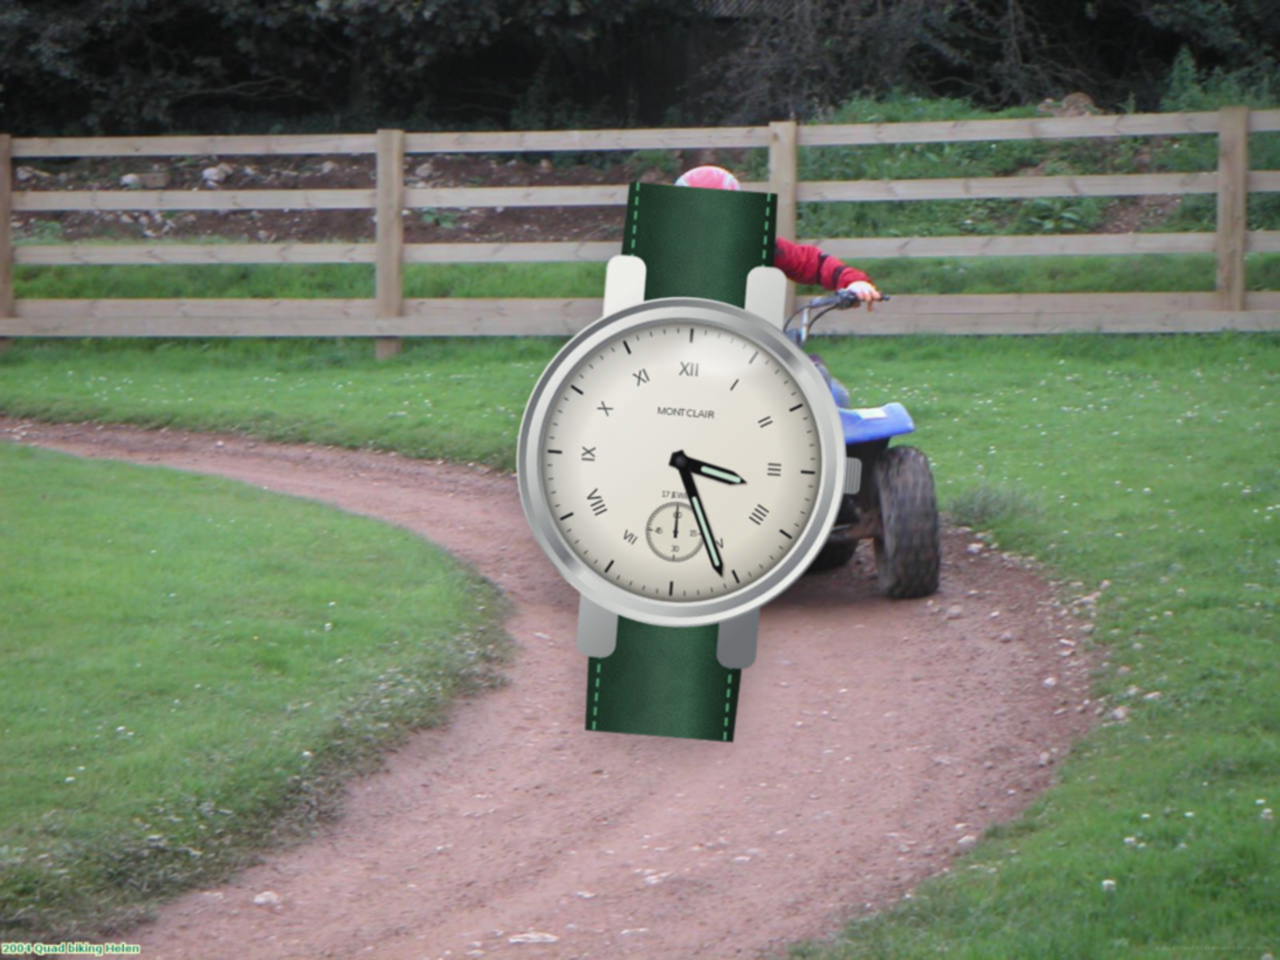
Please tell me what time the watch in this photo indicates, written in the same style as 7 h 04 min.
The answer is 3 h 26 min
